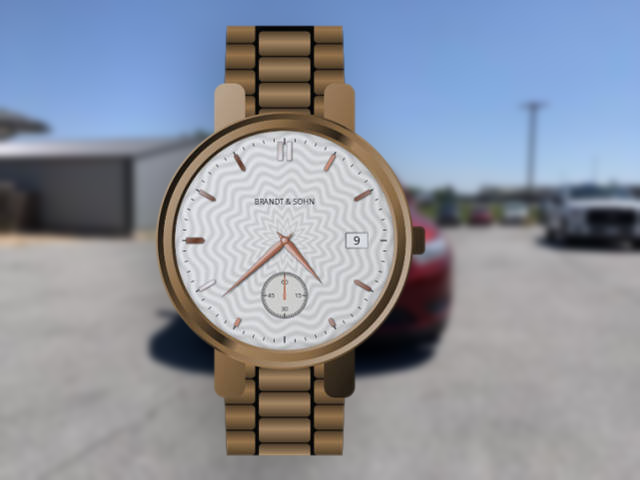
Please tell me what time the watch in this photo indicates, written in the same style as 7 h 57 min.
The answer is 4 h 38 min
